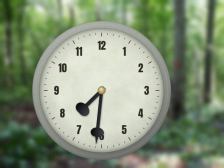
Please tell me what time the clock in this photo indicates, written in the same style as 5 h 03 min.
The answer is 7 h 31 min
